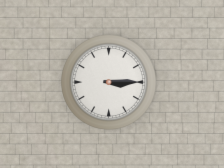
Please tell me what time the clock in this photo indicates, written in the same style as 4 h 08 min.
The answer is 3 h 15 min
